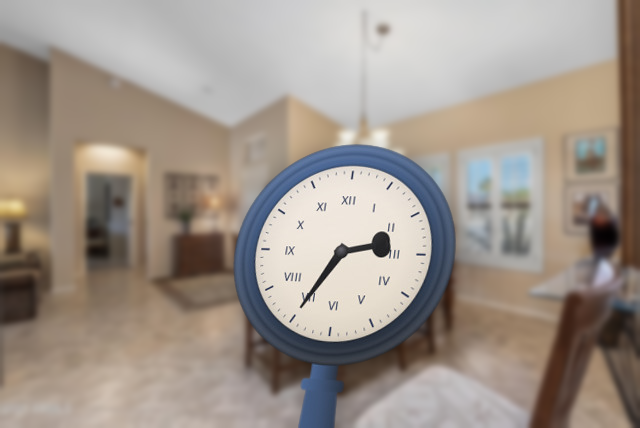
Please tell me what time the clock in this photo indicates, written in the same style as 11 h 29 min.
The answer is 2 h 35 min
